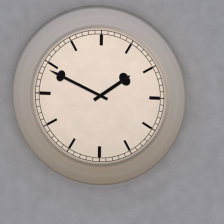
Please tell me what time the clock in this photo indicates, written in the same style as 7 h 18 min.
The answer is 1 h 49 min
